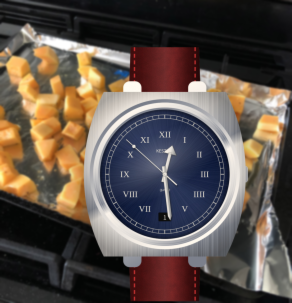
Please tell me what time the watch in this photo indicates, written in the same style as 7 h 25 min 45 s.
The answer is 12 h 28 min 52 s
